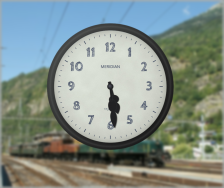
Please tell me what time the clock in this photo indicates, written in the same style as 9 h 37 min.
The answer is 5 h 29 min
